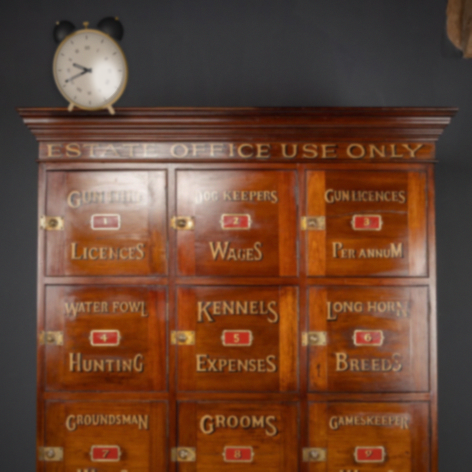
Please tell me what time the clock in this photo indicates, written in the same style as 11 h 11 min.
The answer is 9 h 41 min
